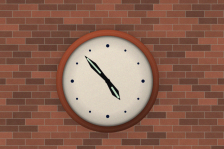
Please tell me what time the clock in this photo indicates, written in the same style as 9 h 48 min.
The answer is 4 h 53 min
